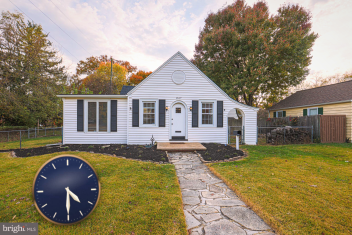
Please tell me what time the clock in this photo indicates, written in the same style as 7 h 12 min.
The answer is 4 h 30 min
